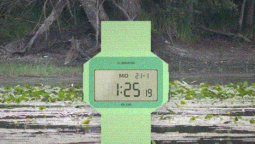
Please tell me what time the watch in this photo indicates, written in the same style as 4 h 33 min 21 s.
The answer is 1 h 25 min 19 s
